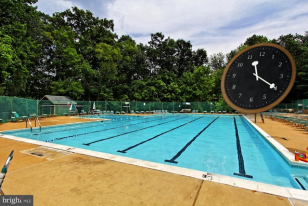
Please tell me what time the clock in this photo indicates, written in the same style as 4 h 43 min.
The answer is 11 h 20 min
